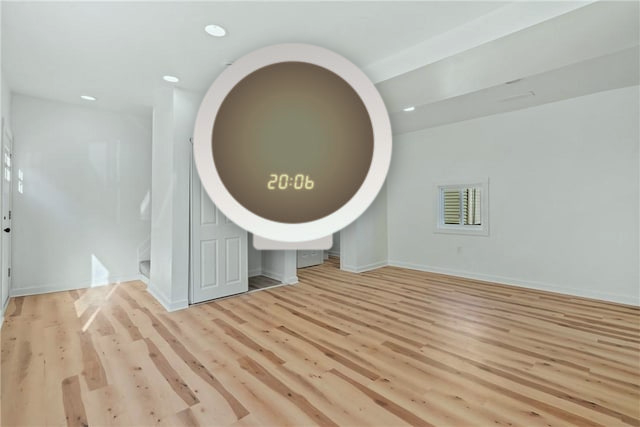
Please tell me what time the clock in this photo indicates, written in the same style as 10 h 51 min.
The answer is 20 h 06 min
